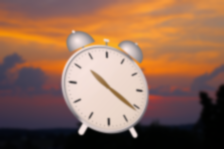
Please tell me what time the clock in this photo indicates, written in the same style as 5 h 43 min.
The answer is 10 h 21 min
